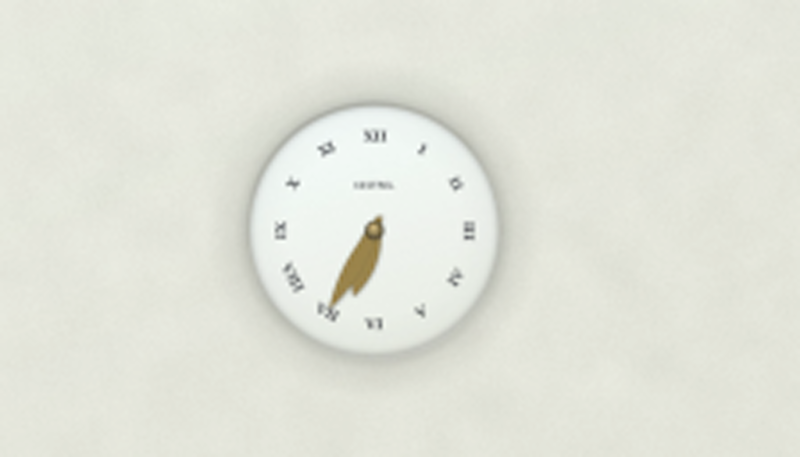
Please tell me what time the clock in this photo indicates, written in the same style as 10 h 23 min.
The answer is 6 h 35 min
